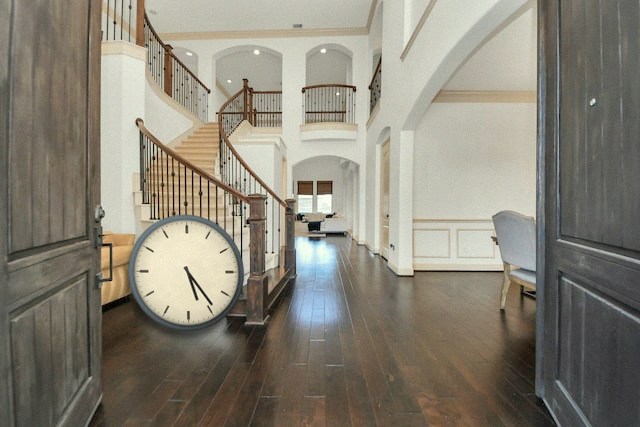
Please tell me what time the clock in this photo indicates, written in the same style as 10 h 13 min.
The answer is 5 h 24 min
